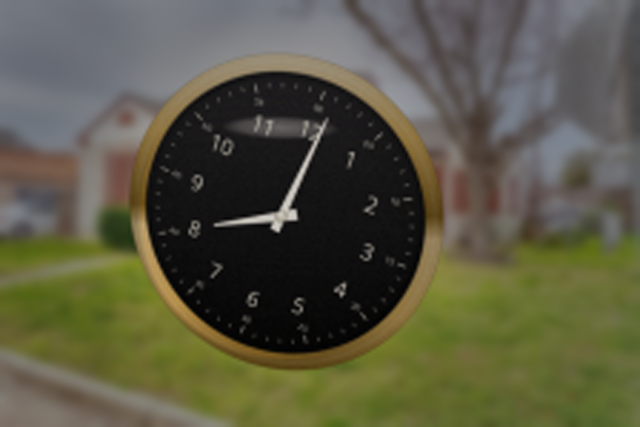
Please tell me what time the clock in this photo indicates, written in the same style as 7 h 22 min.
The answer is 8 h 01 min
